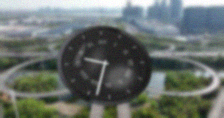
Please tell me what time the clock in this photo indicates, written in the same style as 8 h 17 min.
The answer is 9 h 33 min
